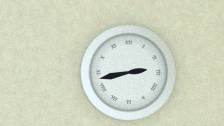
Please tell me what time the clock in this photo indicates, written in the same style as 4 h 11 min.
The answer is 2 h 43 min
